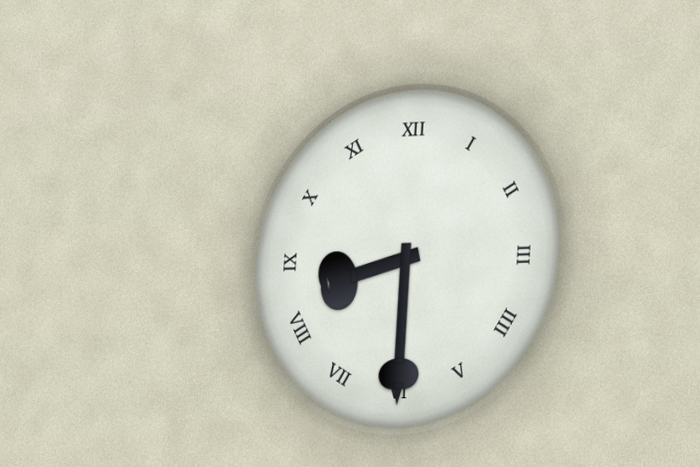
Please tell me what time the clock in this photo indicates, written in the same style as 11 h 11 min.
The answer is 8 h 30 min
